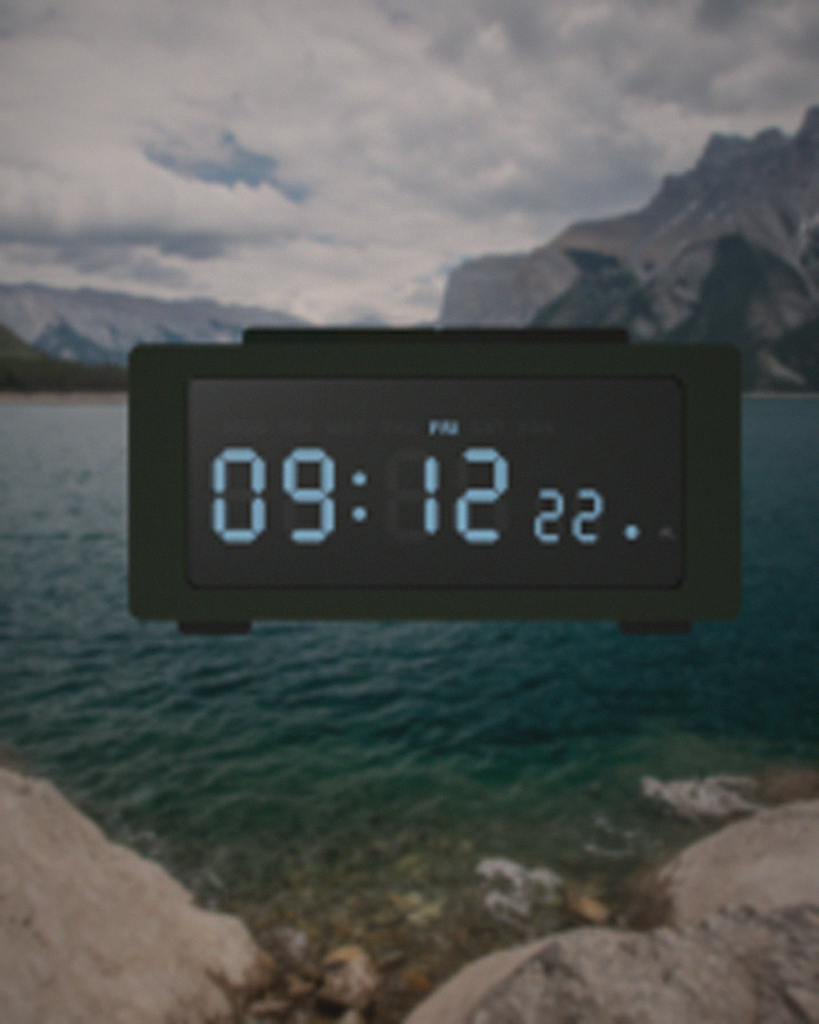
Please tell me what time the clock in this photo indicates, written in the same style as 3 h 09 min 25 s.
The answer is 9 h 12 min 22 s
